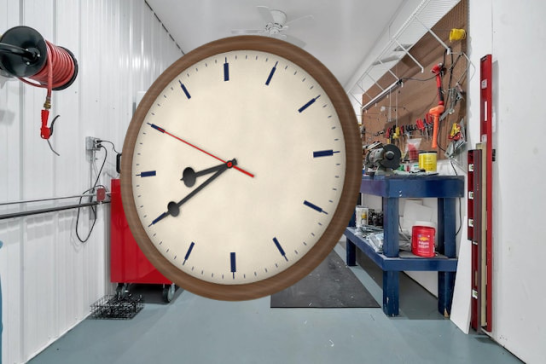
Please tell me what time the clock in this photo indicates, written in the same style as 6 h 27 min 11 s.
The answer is 8 h 39 min 50 s
